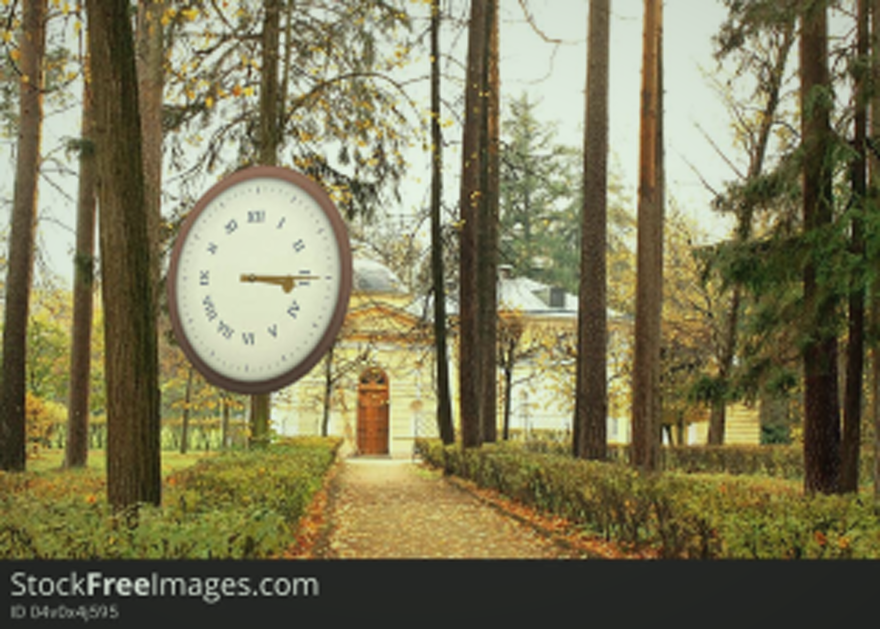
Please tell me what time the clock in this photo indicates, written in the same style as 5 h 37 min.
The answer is 3 h 15 min
